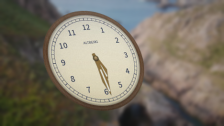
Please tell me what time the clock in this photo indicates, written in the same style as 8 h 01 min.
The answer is 5 h 29 min
